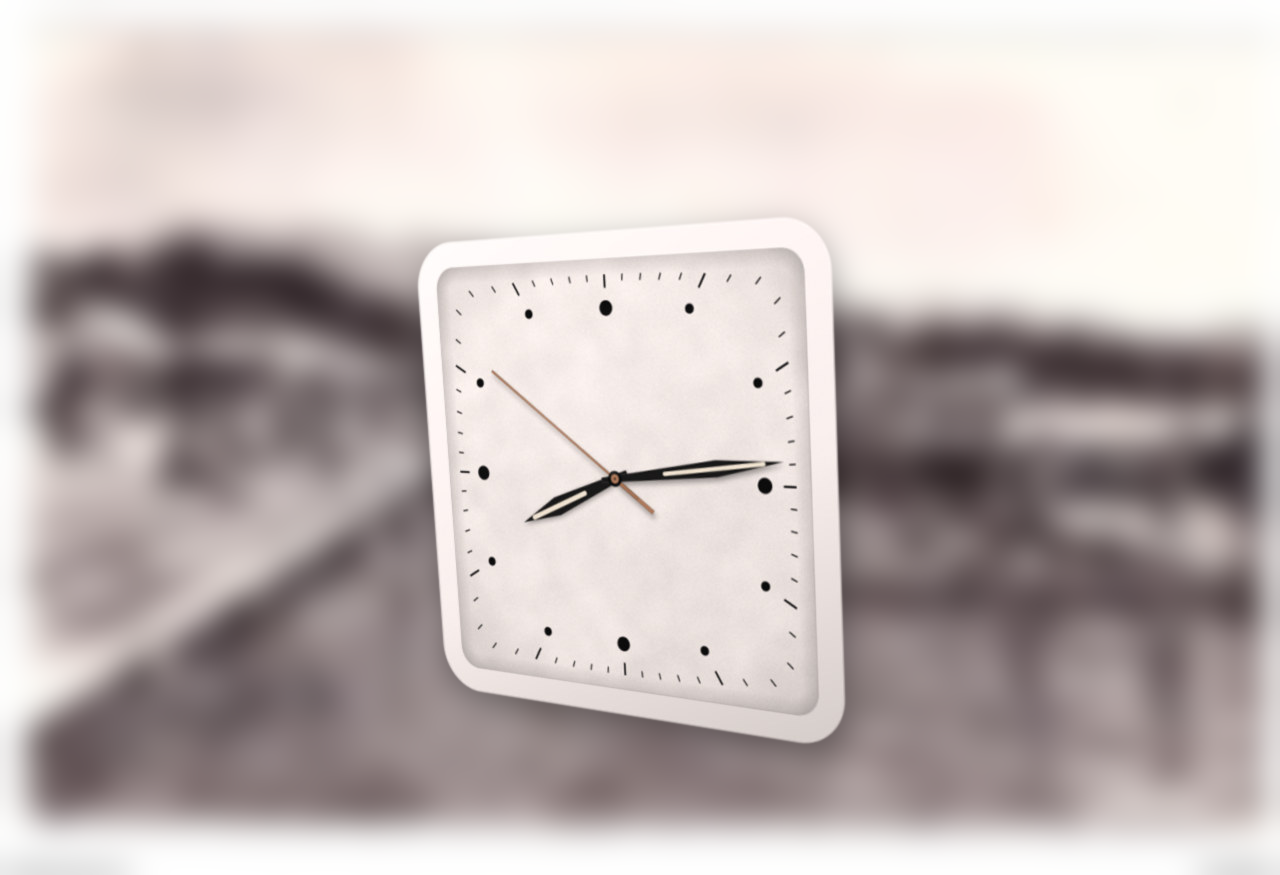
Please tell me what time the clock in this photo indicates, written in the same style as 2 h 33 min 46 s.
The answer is 8 h 13 min 51 s
